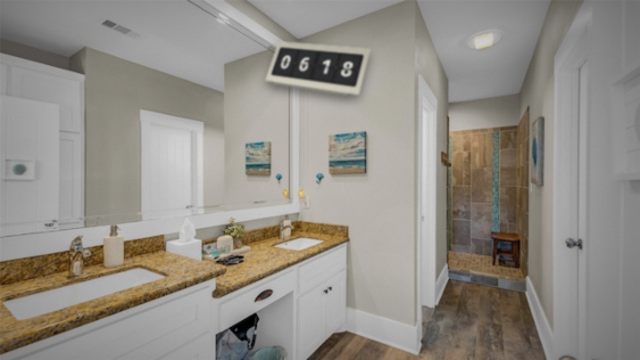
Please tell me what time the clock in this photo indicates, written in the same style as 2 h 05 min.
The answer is 6 h 18 min
